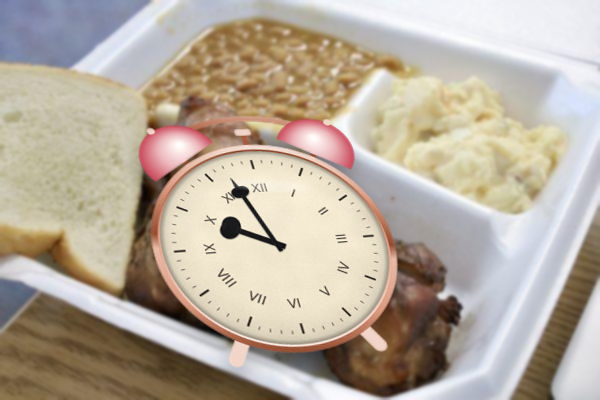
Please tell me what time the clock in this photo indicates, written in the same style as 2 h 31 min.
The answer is 9 h 57 min
